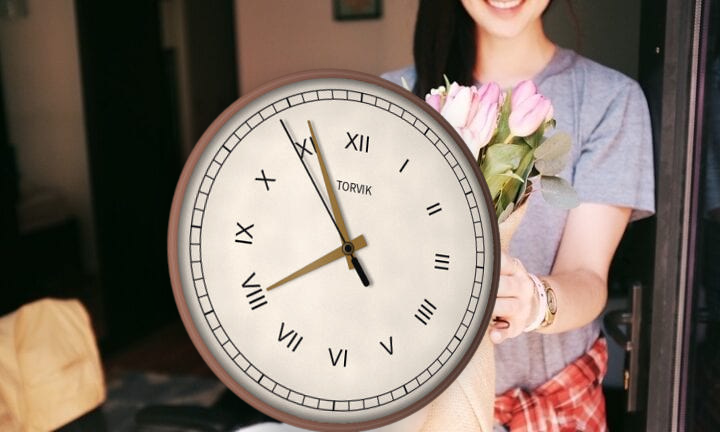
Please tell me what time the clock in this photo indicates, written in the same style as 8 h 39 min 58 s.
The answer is 7 h 55 min 54 s
